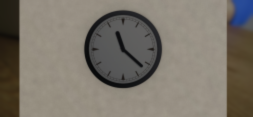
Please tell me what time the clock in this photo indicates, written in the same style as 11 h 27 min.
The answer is 11 h 22 min
